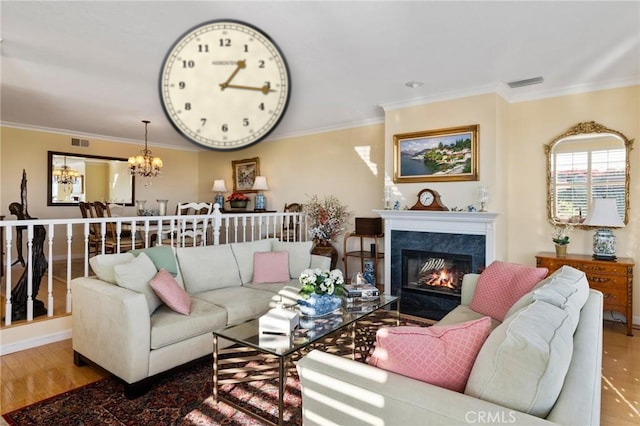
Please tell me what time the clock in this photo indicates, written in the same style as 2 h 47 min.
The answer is 1 h 16 min
